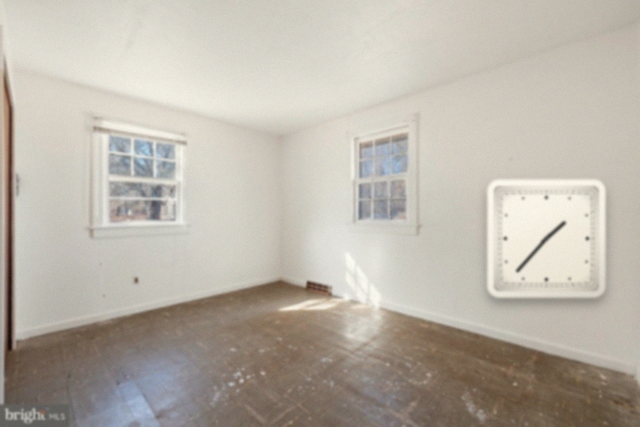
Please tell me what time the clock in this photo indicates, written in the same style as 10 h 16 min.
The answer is 1 h 37 min
